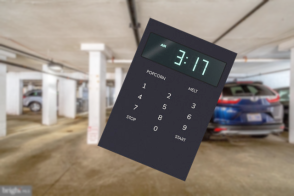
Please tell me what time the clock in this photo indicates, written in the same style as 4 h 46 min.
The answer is 3 h 17 min
